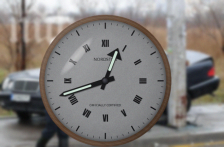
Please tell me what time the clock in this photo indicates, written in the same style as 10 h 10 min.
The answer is 12 h 42 min
